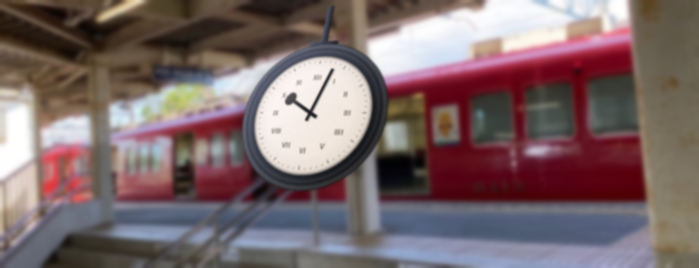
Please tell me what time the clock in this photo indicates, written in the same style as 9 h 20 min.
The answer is 10 h 03 min
